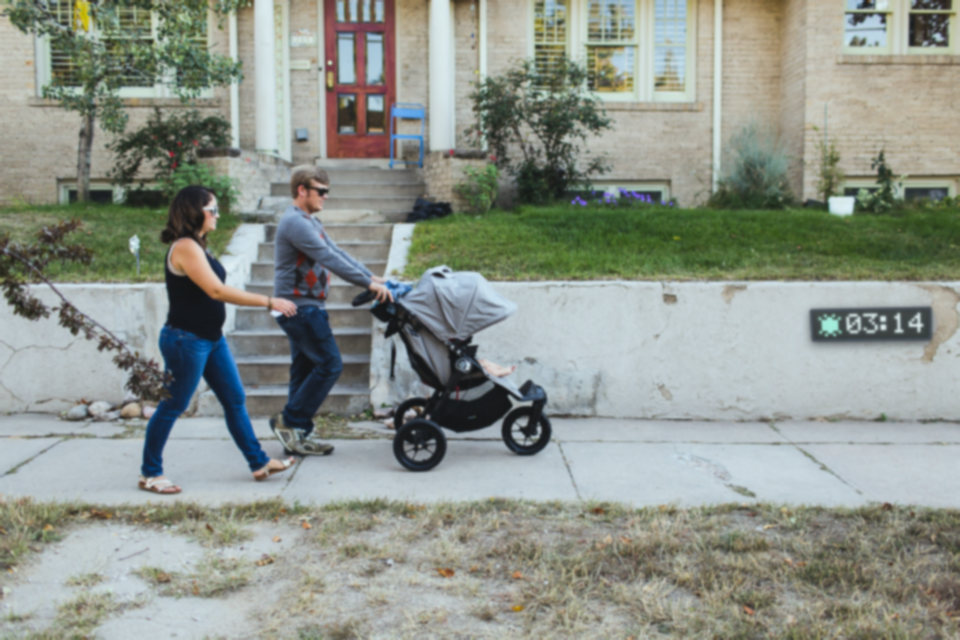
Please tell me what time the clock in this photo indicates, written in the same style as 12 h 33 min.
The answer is 3 h 14 min
